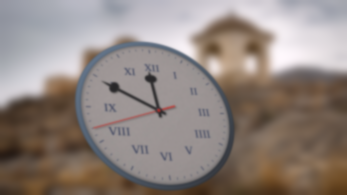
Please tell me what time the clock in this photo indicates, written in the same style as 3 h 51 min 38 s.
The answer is 11 h 49 min 42 s
